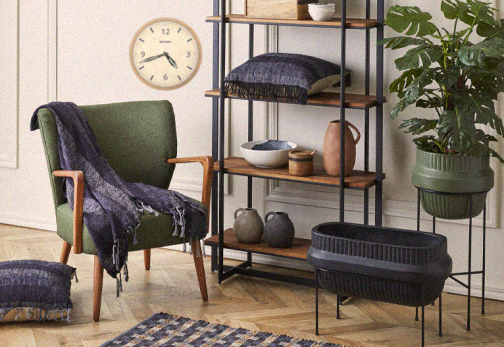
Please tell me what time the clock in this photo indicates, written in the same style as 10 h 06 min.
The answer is 4 h 42 min
